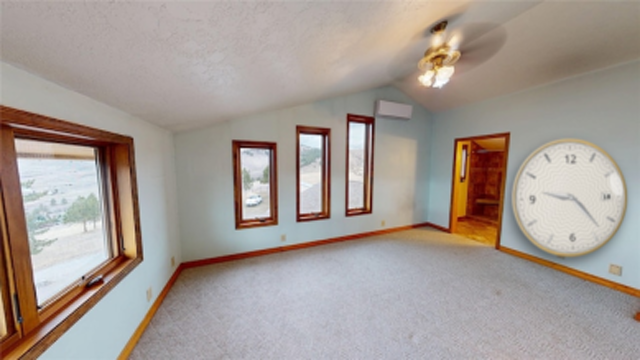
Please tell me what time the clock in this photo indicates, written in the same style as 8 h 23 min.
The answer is 9 h 23 min
